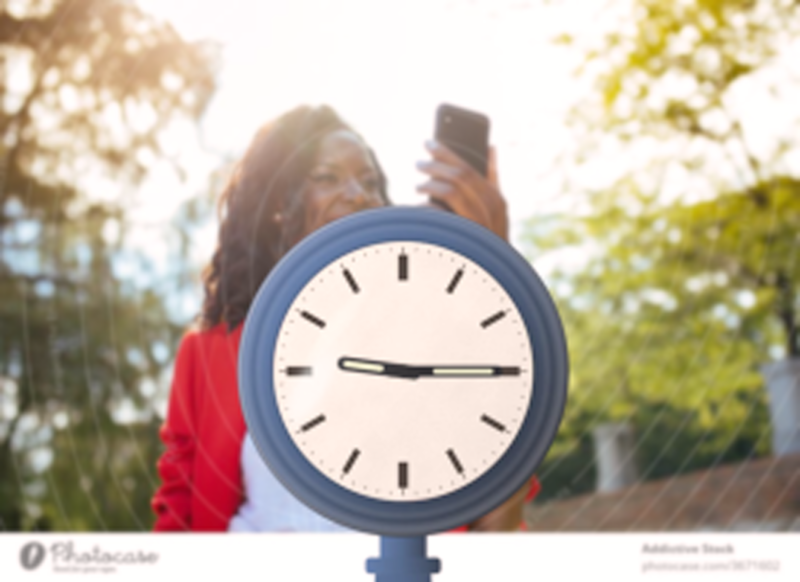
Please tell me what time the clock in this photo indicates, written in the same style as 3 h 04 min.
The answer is 9 h 15 min
